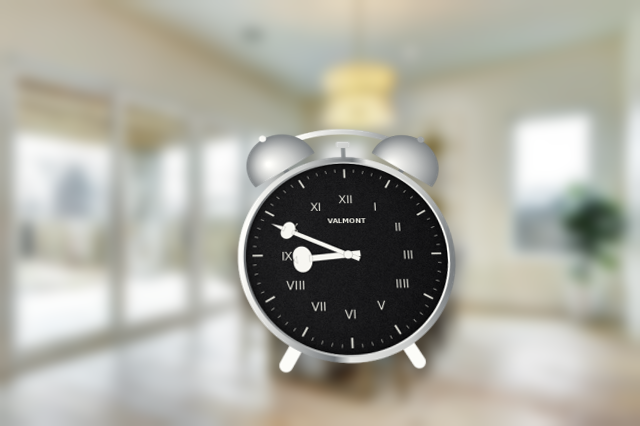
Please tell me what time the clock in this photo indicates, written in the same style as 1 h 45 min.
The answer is 8 h 49 min
